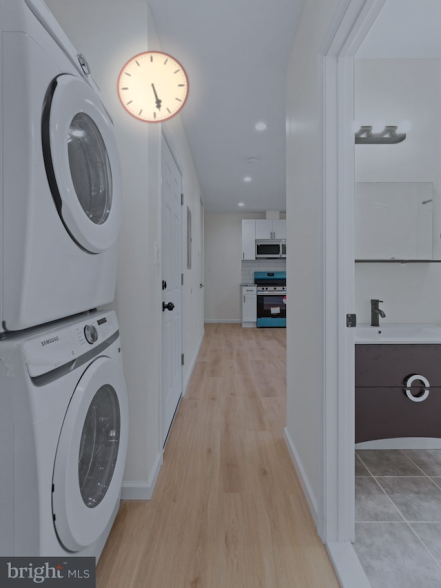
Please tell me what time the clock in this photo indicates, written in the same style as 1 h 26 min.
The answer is 5 h 28 min
